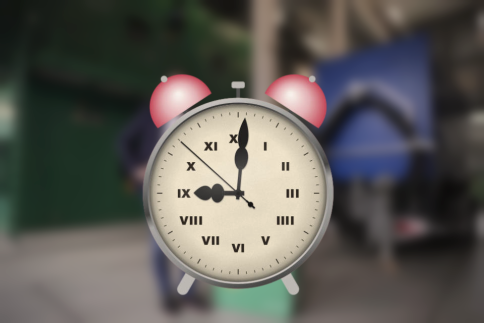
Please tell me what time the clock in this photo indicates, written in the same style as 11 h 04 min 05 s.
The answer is 9 h 00 min 52 s
